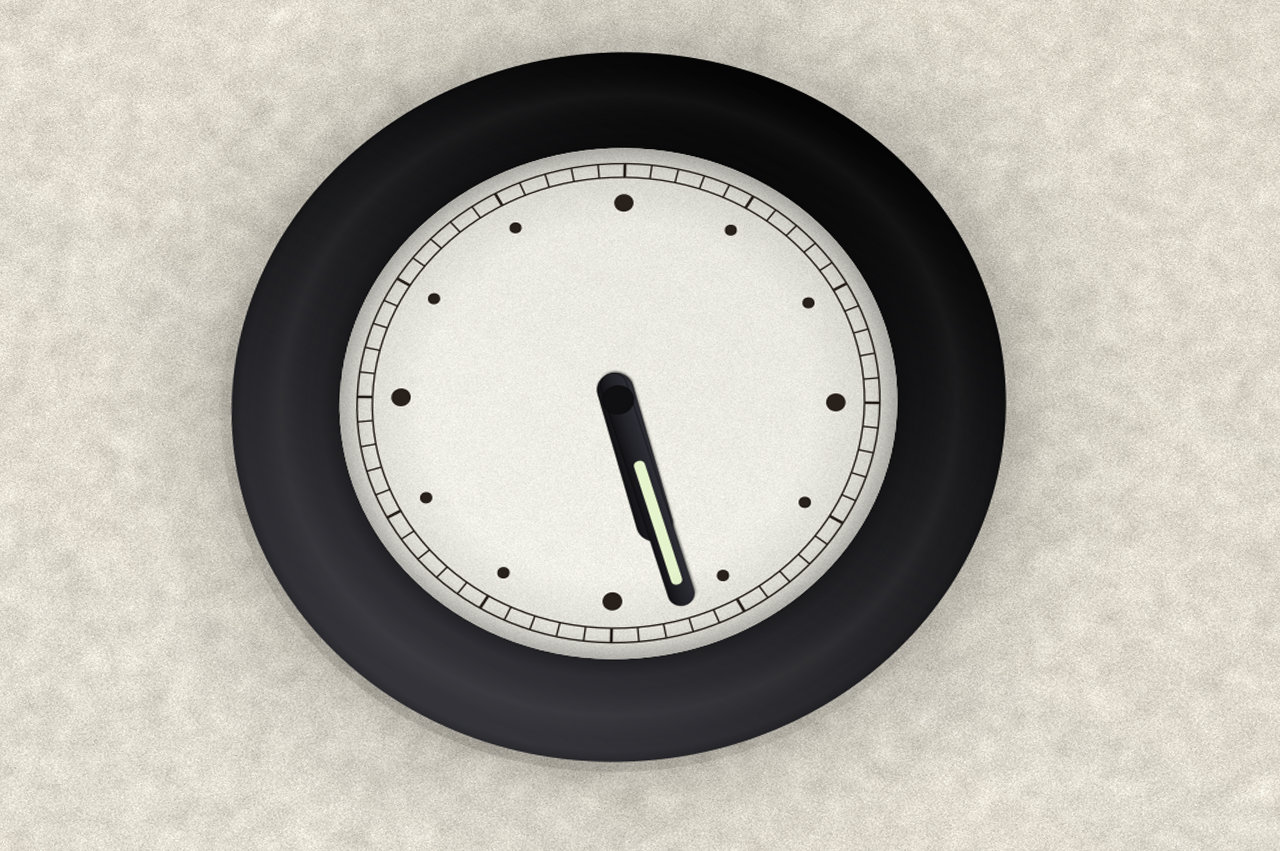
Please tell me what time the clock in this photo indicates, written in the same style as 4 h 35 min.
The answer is 5 h 27 min
